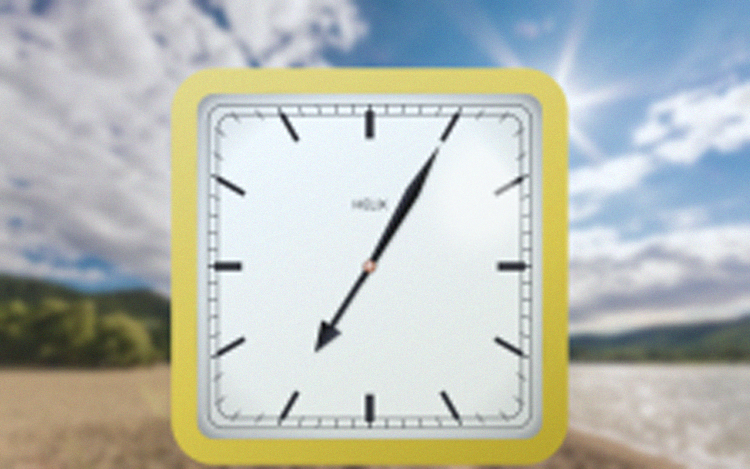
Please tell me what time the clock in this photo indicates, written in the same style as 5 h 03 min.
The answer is 7 h 05 min
